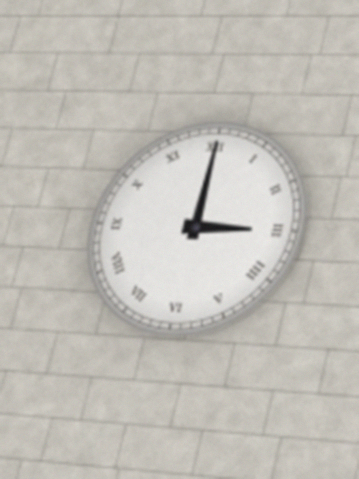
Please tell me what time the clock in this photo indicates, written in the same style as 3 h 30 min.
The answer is 3 h 00 min
